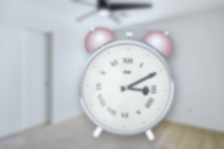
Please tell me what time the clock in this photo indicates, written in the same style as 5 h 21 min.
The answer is 3 h 10 min
